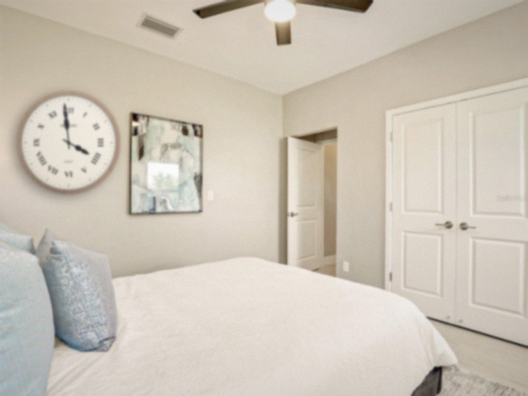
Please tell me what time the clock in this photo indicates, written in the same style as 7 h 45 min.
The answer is 3 h 59 min
